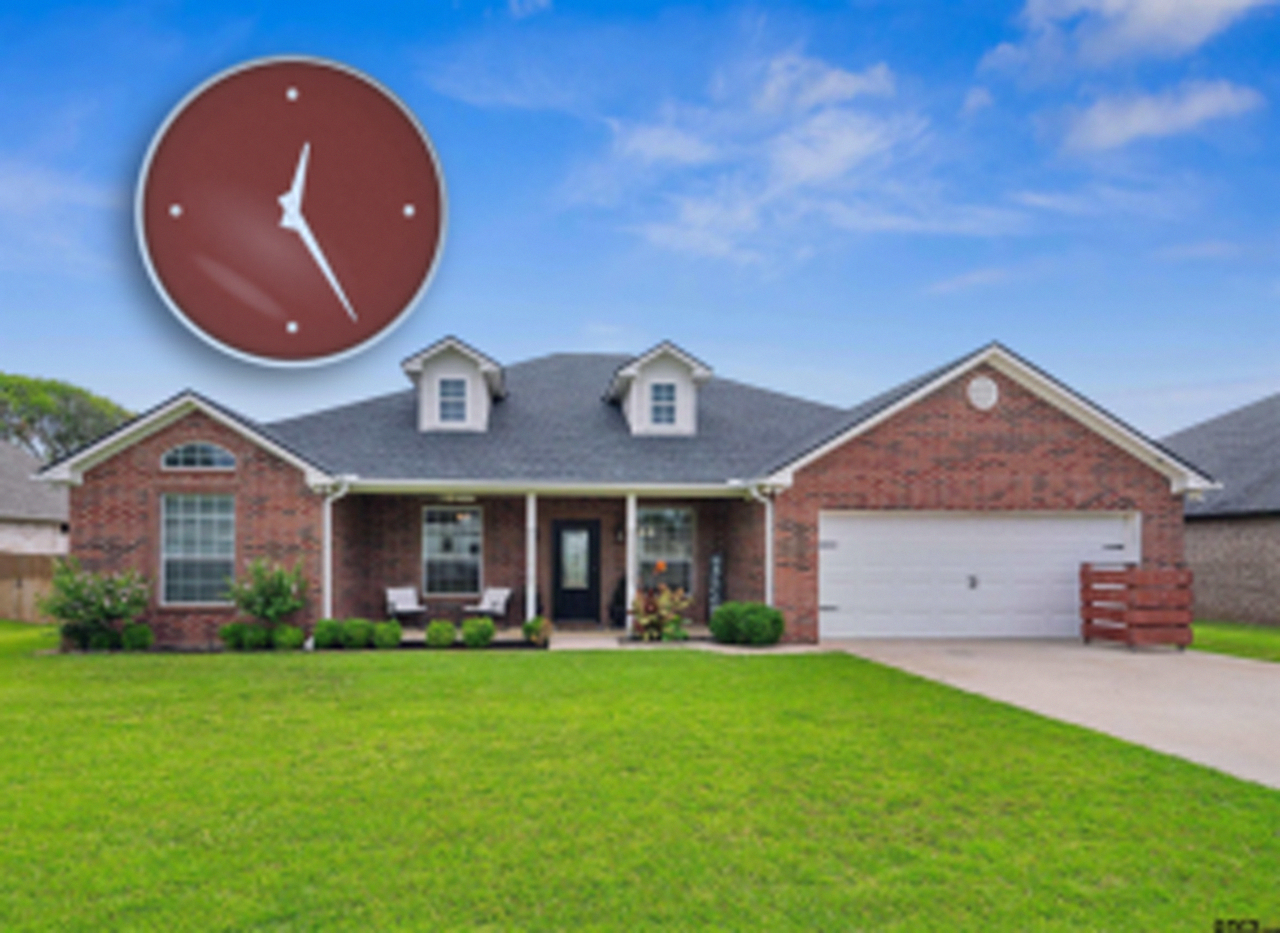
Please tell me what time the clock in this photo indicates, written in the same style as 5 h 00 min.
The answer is 12 h 25 min
